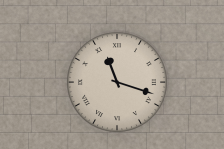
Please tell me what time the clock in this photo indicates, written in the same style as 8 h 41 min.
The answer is 11 h 18 min
